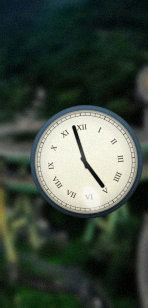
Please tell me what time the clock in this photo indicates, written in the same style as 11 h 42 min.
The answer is 4 h 58 min
